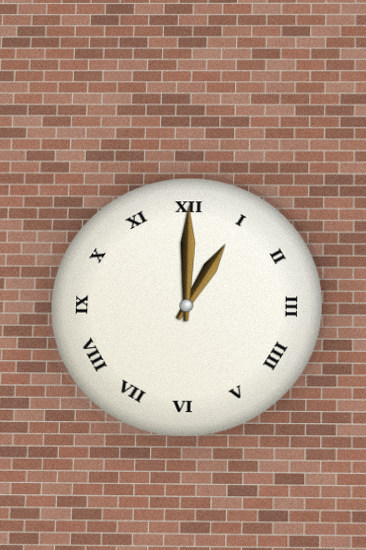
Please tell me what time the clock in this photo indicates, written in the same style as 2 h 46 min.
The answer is 1 h 00 min
